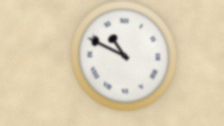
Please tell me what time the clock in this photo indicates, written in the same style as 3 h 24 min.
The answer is 10 h 49 min
